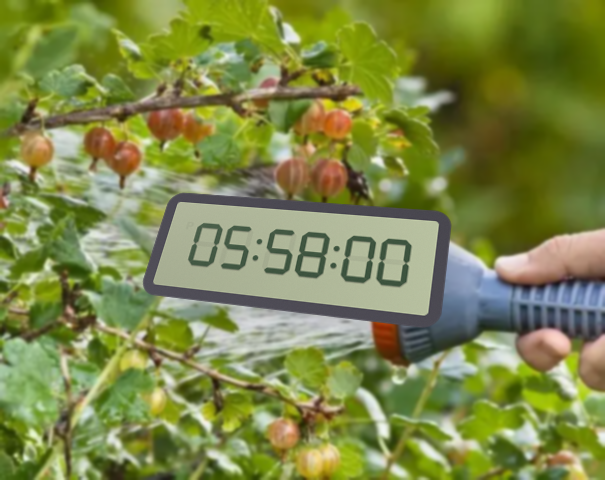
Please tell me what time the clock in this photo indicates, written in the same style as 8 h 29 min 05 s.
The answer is 5 h 58 min 00 s
